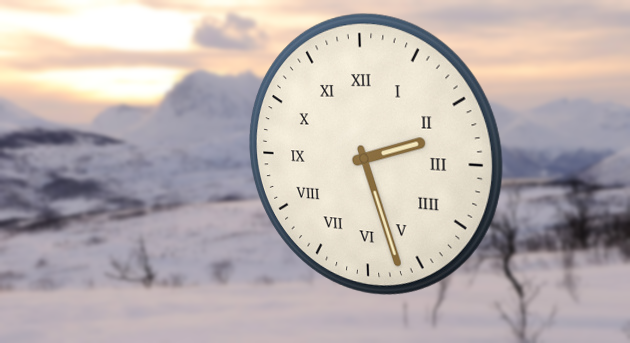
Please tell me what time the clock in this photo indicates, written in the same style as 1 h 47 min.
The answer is 2 h 27 min
